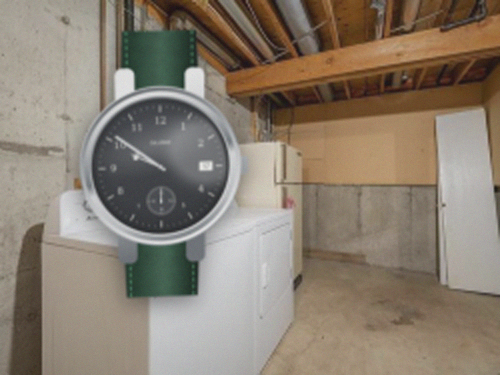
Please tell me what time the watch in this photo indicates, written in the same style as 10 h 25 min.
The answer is 9 h 51 min
